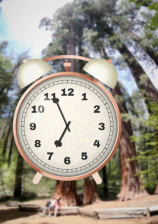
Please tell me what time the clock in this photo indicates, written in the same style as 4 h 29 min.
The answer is 6 h 56 min
